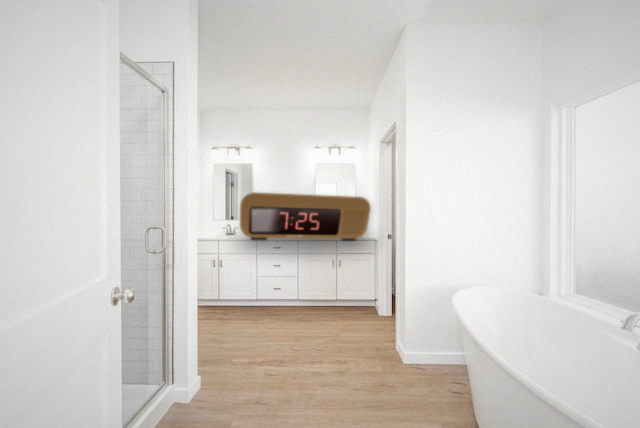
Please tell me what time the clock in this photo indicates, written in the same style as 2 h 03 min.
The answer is 7 h 25 min
